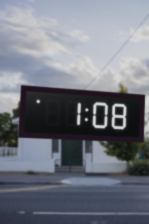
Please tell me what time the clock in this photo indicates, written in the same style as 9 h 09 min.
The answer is 1 h 08 min
